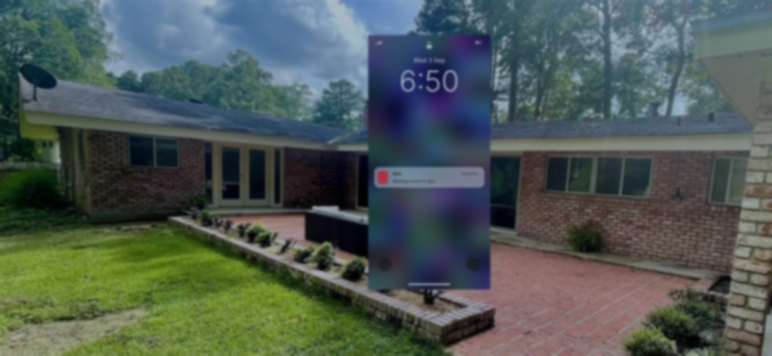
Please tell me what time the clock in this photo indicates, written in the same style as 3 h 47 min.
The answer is 6 h 50 min
